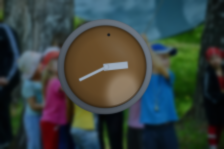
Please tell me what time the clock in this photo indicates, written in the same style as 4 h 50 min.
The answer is 2 h 40 min
